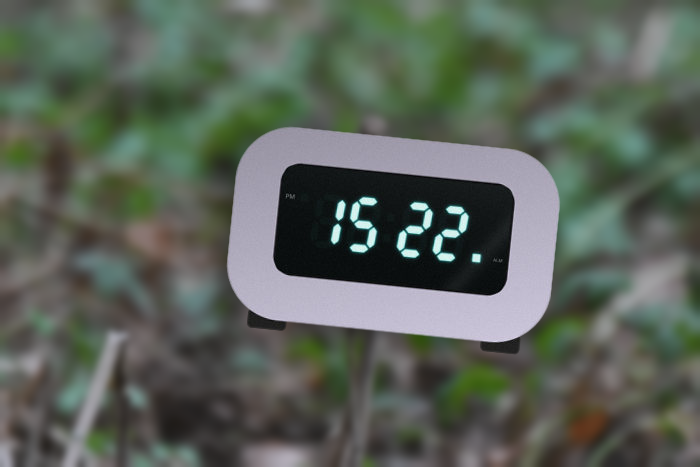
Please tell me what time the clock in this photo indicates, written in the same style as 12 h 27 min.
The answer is 15 h 22 min
